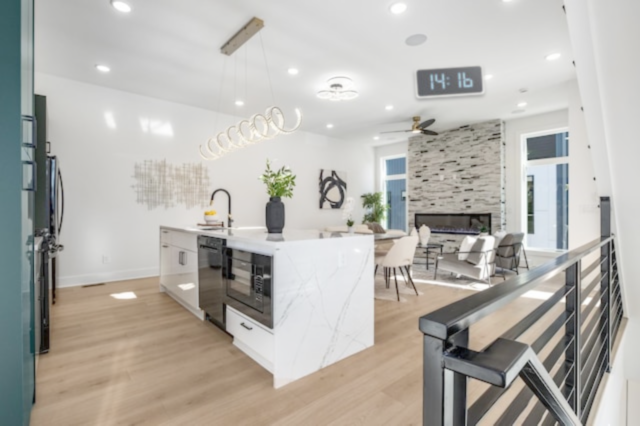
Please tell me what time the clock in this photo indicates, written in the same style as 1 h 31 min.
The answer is 14 h 16 min
